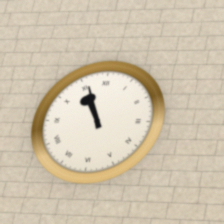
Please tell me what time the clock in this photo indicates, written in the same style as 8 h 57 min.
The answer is 10 h 56 min
